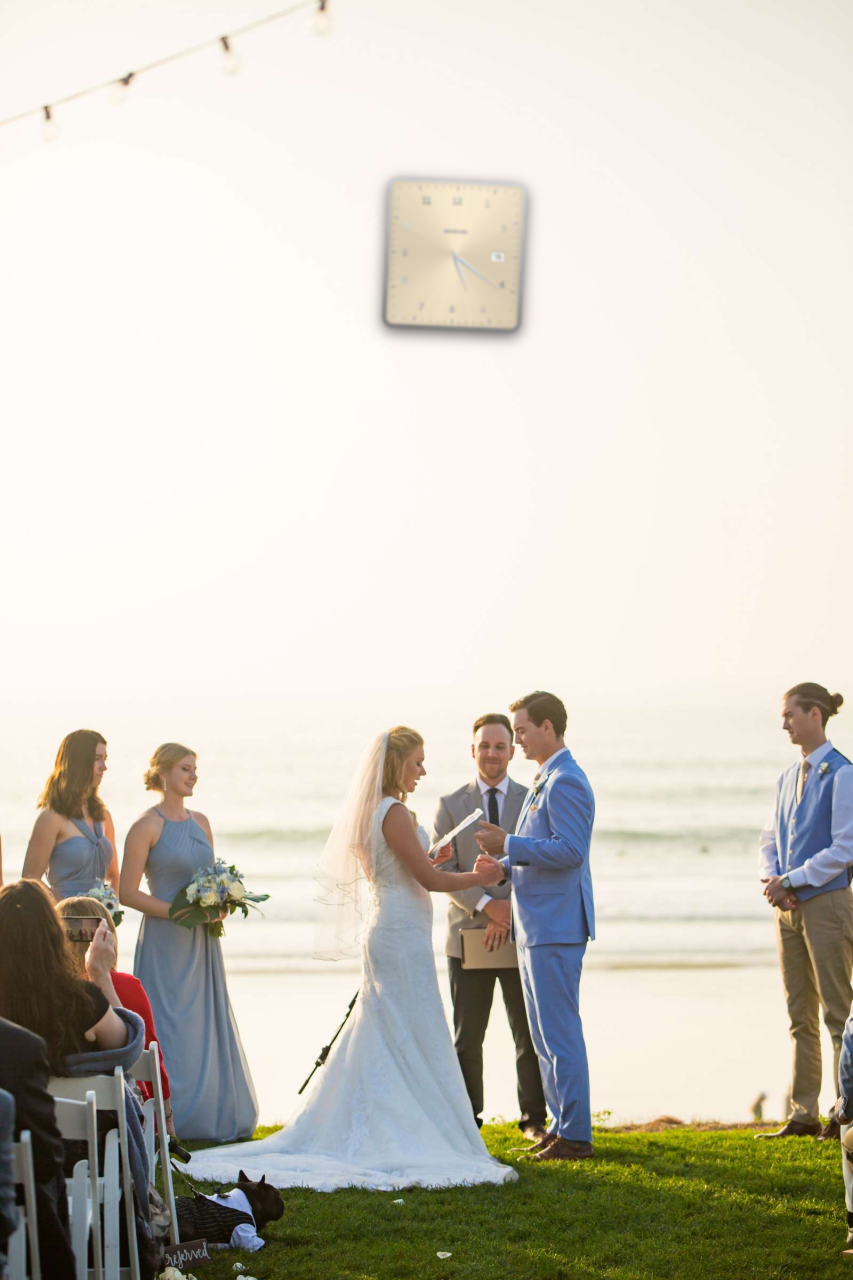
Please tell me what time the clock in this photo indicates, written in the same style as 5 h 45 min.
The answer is 5 h 21 min
